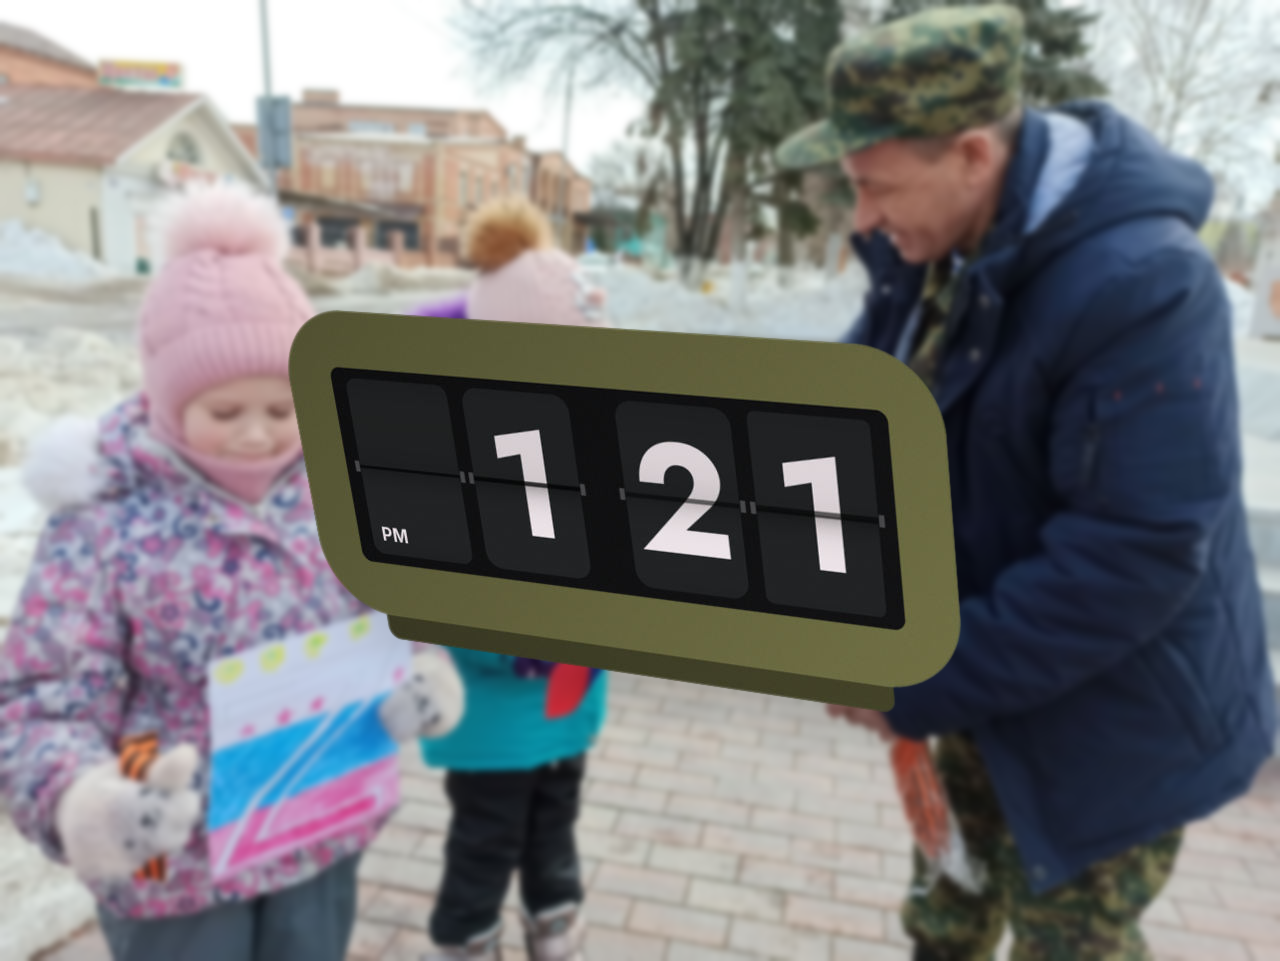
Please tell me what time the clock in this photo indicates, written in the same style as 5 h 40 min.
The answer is 1 h 21 min
